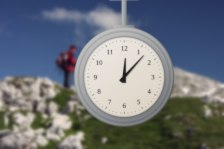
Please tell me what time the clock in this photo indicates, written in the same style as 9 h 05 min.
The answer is 12 h 07 min
